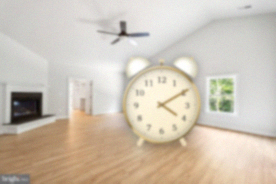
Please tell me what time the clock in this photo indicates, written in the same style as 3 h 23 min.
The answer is 4 h 10 min
